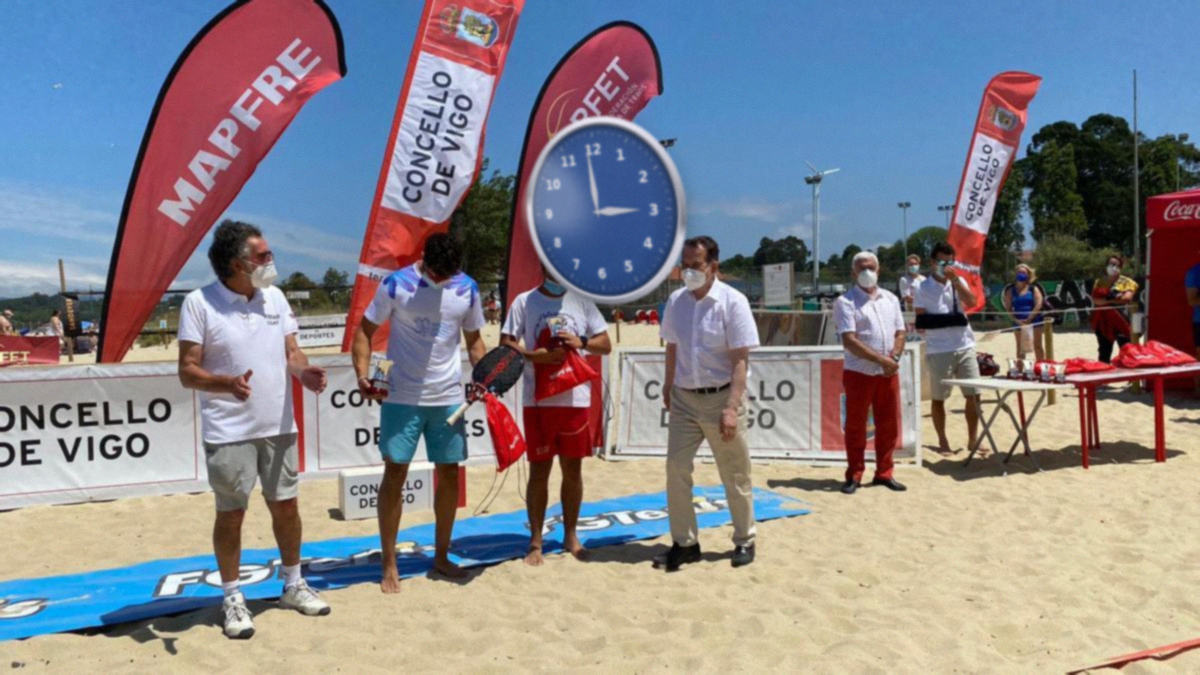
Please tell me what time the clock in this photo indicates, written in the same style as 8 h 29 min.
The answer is 2 h 59 min
